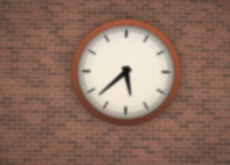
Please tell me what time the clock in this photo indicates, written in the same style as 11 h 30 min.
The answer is 5 h 38 min
